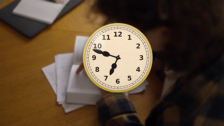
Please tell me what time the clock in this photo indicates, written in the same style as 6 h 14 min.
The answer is 6 h 48 min
